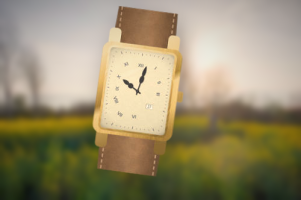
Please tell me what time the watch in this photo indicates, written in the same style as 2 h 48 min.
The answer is 10 h 02 min
